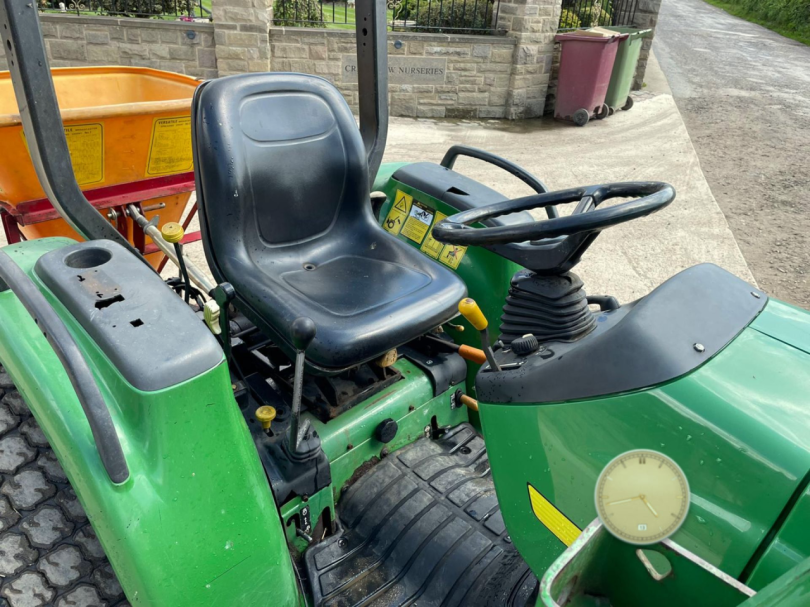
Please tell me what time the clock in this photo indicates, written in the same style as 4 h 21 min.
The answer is 4 h 43 min
